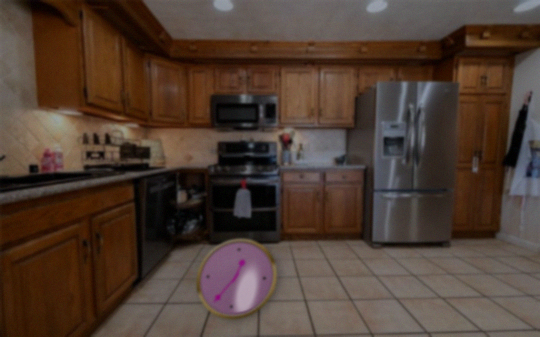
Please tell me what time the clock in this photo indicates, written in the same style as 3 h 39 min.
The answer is 12 h 36 min
